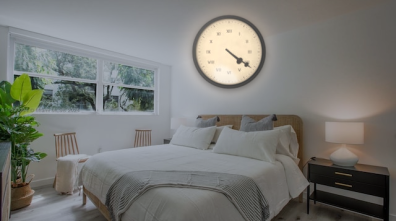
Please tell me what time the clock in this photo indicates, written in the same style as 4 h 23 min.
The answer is 4 h 21 min
